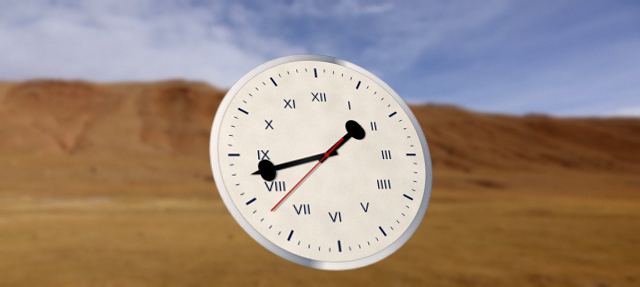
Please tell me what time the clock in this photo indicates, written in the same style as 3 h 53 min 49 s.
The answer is 1 h 42 min 38 s
